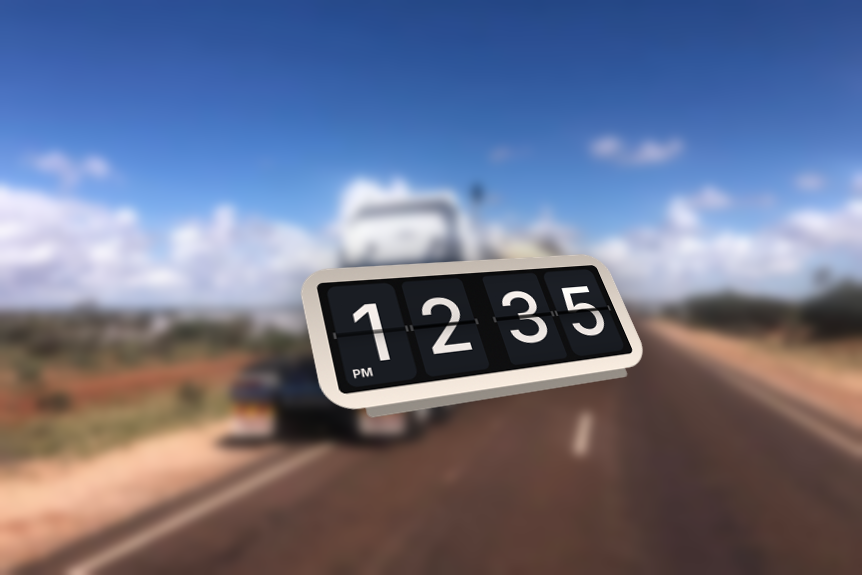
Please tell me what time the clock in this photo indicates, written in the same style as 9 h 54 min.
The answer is 12 h 35 min
